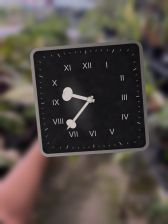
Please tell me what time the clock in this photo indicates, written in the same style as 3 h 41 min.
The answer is 9 h 37 min
